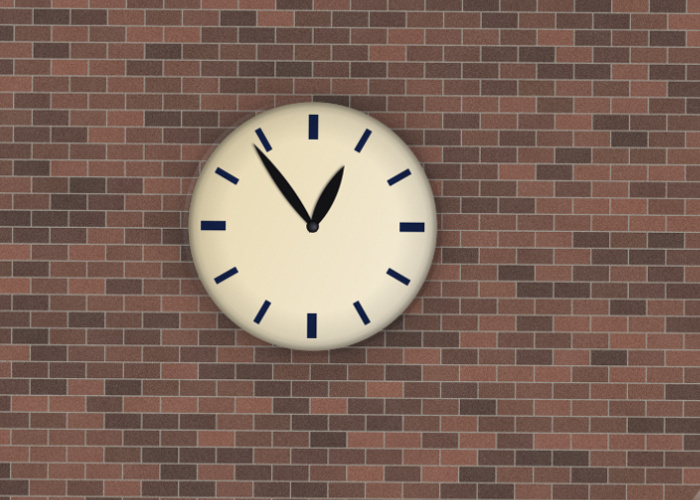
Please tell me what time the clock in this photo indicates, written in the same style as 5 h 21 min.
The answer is 12 h 54 min
